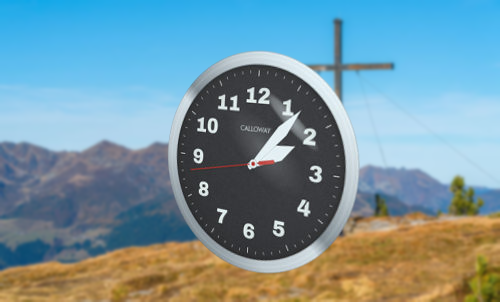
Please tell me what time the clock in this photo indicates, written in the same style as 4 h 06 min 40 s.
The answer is 2 h 06 min 43 s
